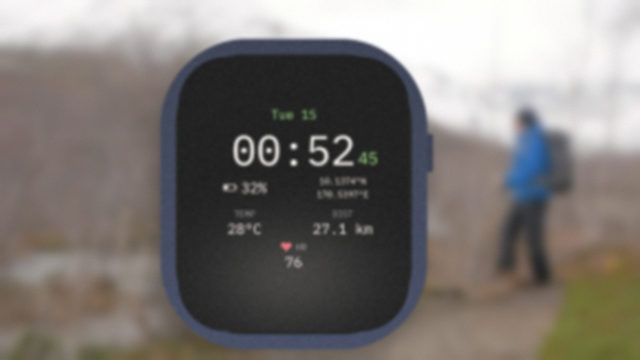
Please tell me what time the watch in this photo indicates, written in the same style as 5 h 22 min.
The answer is 0 h 52 min
